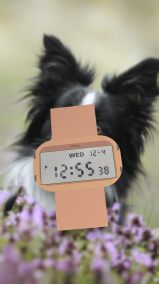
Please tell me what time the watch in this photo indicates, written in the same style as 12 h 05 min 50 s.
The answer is 12 h 55 min 38 s
